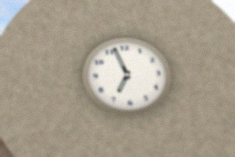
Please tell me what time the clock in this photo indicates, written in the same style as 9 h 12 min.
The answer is 6 h 57 min
